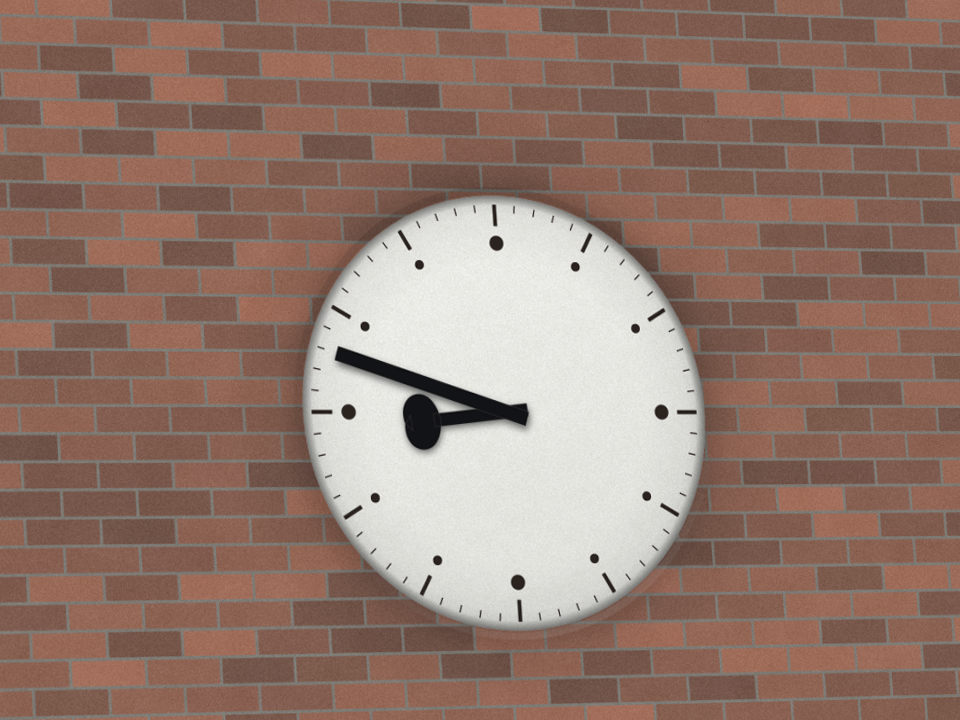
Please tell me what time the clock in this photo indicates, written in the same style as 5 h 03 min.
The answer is 8 h 48 min
